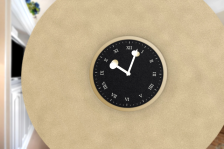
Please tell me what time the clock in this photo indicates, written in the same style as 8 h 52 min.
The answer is 10 h 03 min
